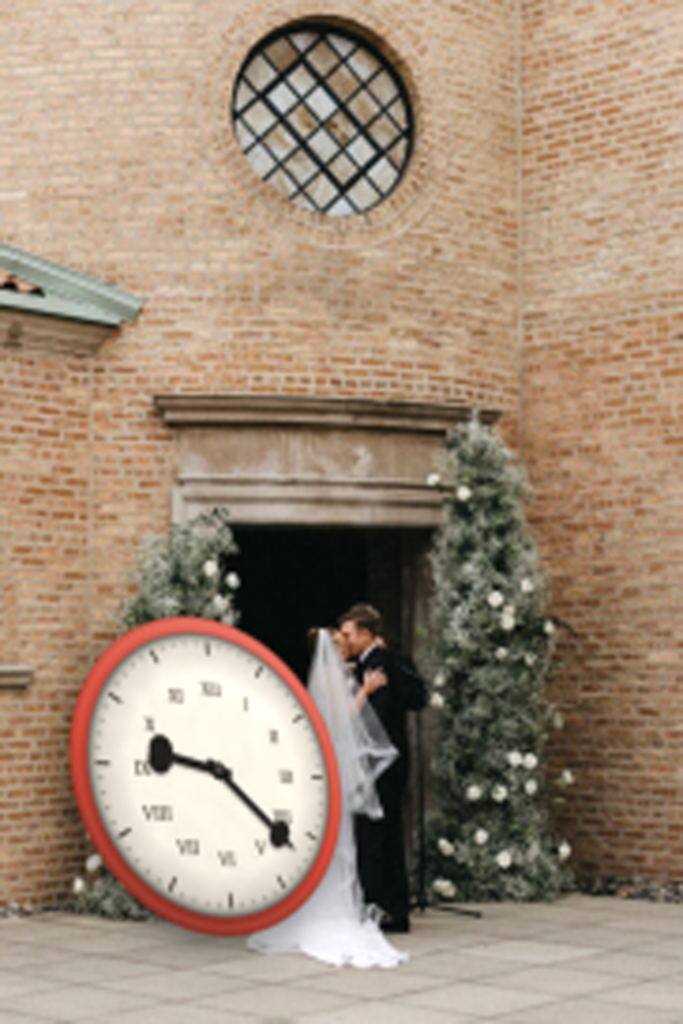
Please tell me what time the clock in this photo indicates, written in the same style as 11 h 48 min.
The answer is 9 h 22 min
